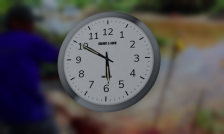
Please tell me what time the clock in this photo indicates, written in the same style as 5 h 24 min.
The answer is 5 h 50 min
